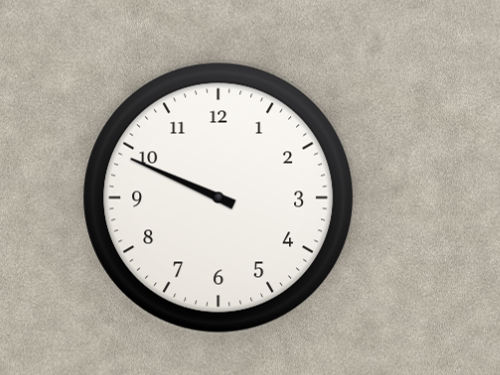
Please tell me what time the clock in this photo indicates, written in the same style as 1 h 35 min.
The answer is 9 h 49 min
